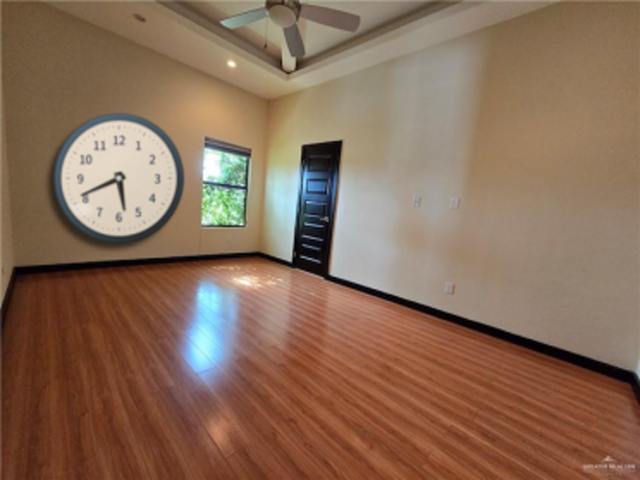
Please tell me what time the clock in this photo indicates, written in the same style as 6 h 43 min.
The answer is 5 h 41 min
